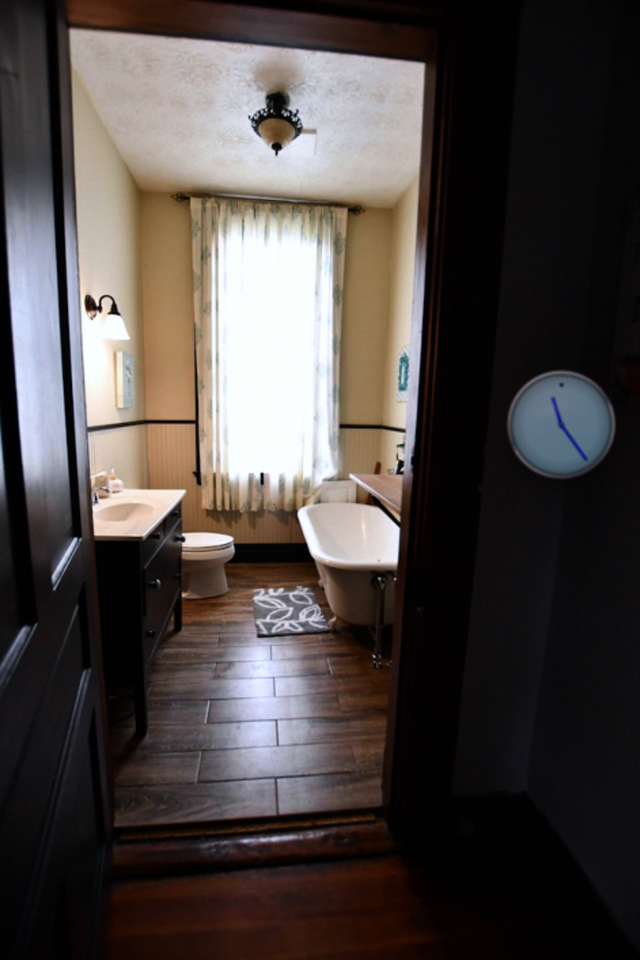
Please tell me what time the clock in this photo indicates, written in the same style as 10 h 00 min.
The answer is 11 h 24 min
